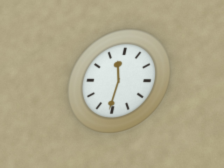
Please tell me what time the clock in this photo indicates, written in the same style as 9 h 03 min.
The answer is 11 h 31 min
